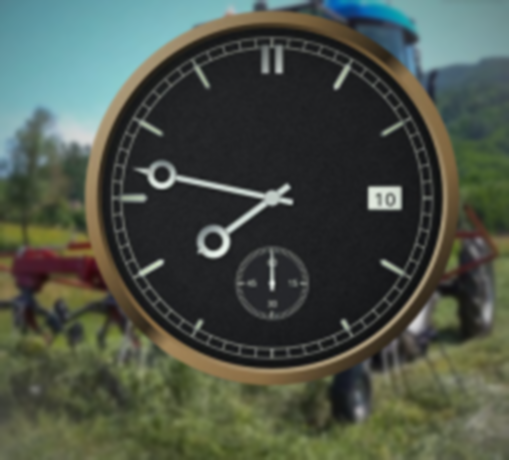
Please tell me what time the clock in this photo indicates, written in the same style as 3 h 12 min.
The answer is 7 h 47 min
